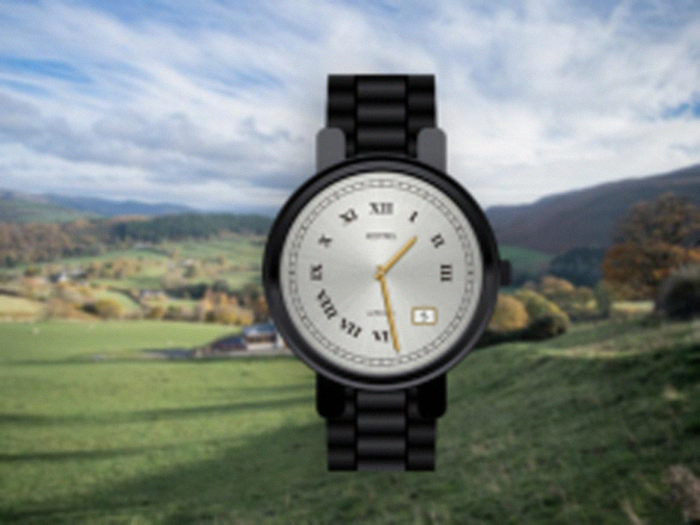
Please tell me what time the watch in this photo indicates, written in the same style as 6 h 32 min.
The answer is 1 h 28 min
